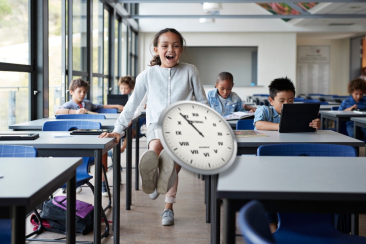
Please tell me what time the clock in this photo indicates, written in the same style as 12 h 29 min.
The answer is 10 h 54 min
